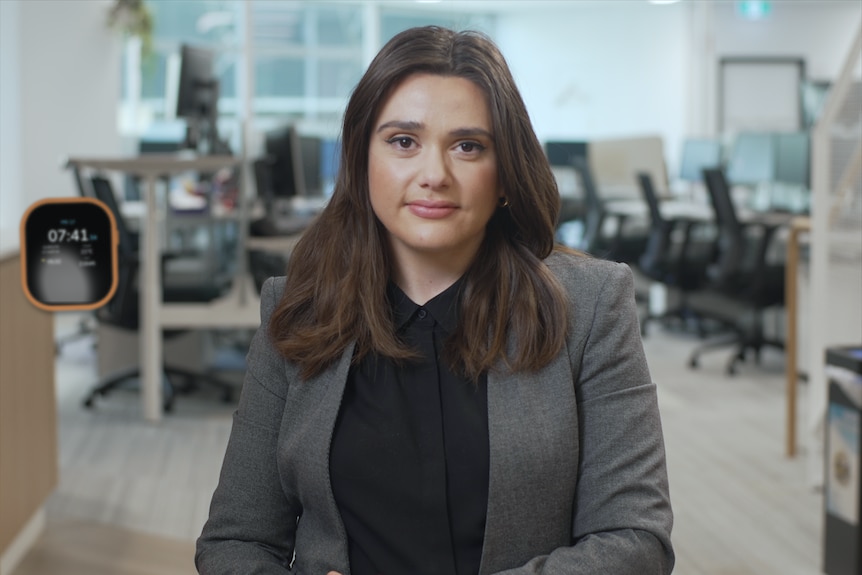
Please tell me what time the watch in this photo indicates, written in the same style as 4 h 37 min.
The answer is 7 h 41 min
